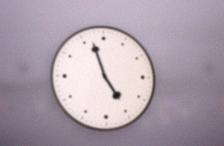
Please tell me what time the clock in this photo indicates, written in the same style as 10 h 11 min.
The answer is 4 h 57 min
